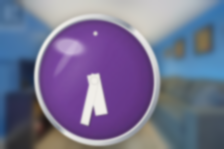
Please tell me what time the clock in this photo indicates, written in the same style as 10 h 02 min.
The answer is 5 h 32 min
